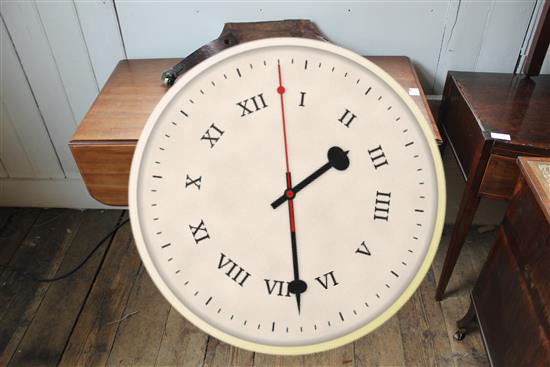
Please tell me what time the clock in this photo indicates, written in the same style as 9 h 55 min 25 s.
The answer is 2 h 33 min 03 s
